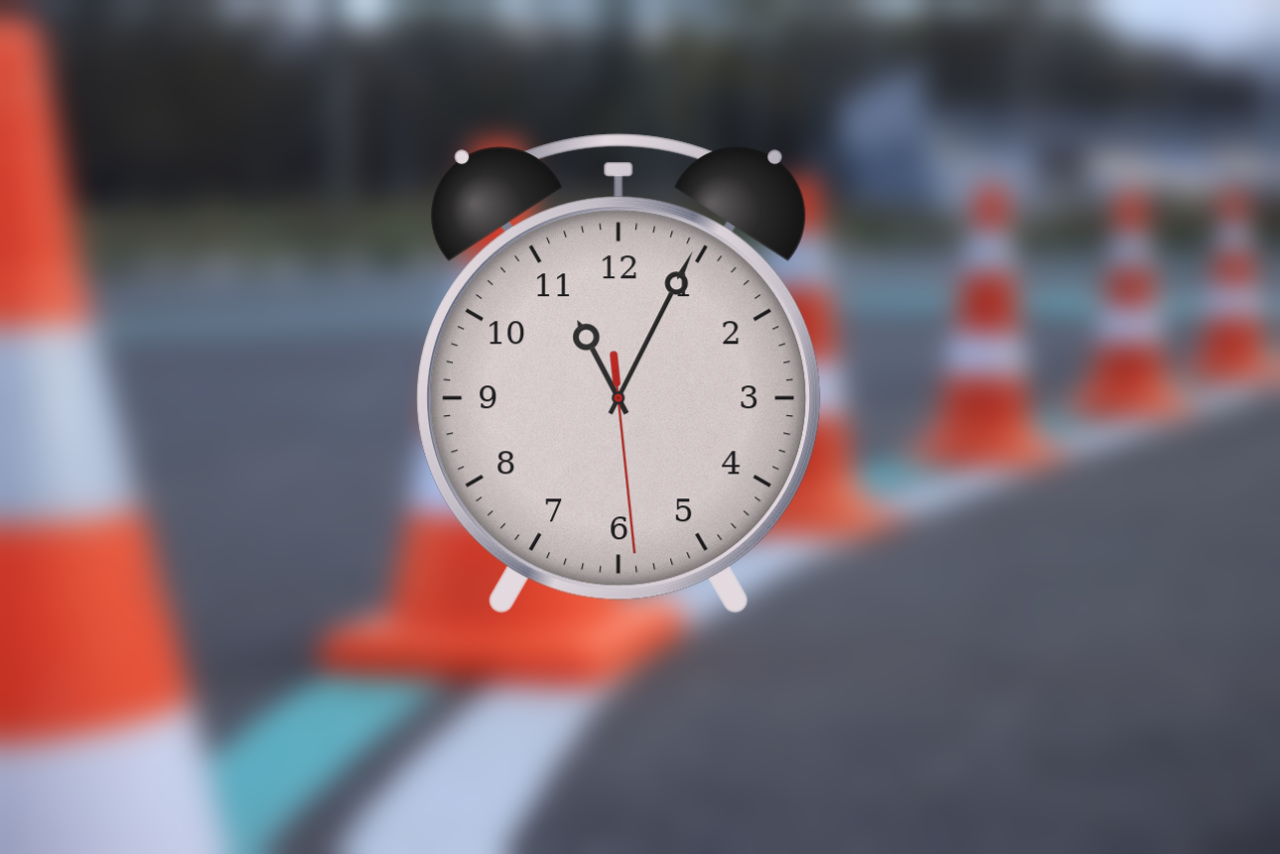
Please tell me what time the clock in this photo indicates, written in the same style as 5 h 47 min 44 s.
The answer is 11 h 04 min 29 s
